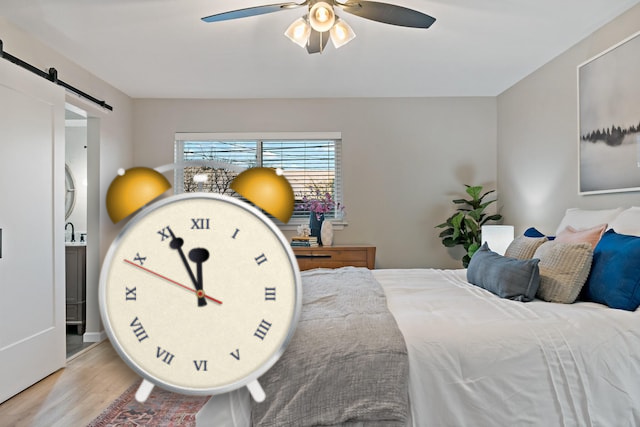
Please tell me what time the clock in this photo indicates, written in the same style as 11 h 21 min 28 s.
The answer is 11 h 55 min 49 s
